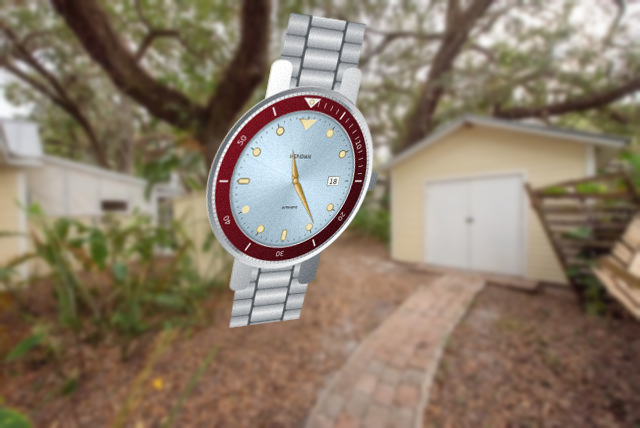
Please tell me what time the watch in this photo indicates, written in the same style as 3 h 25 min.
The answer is 11 h 24 min
